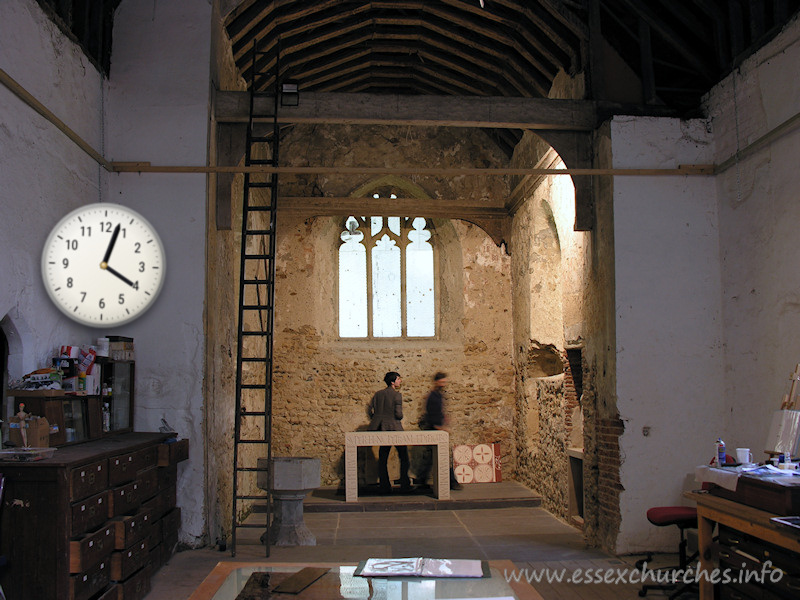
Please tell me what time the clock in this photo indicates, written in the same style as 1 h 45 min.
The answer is 4 h 03 min
